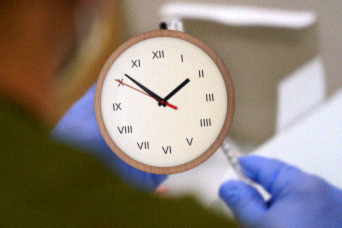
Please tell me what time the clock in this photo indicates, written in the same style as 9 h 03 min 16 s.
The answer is 1 h 51 min 50 s
